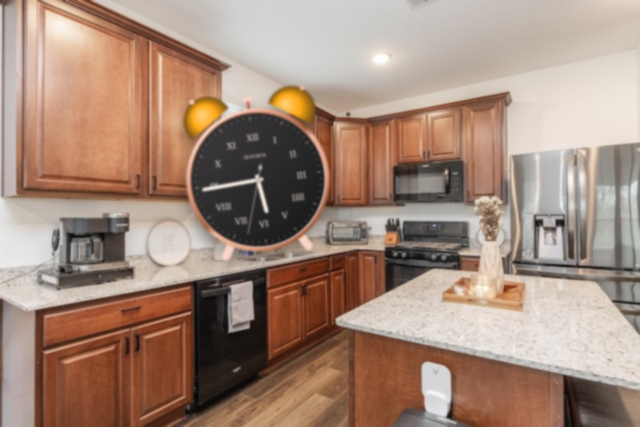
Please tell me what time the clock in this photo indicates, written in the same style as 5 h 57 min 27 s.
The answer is 5 h 44 min 33 s
